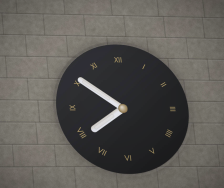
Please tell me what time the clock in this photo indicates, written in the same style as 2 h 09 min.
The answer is 7 h 51 min
